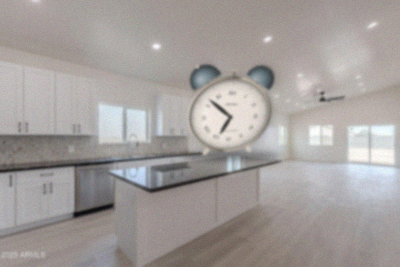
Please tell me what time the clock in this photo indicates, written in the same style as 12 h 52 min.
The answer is 6 h 52 min
